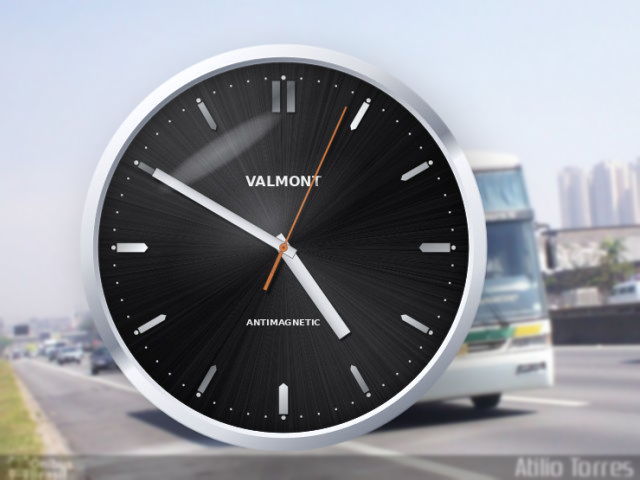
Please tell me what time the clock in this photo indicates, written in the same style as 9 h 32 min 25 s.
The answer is 4 h 50 min 04 s
